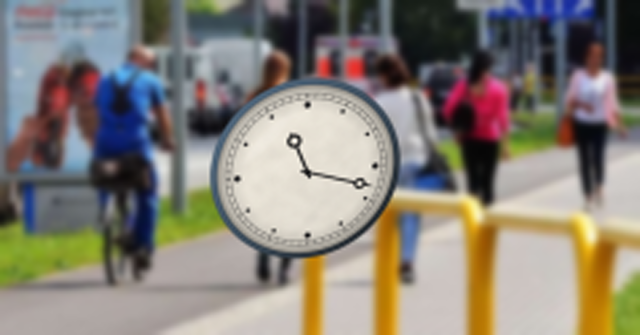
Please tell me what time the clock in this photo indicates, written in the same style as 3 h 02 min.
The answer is 11 h 18 min
